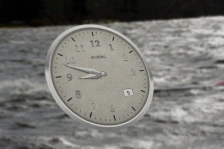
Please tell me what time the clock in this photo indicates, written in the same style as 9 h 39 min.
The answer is 8 h 48 min
